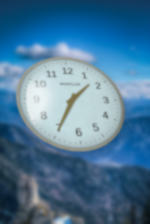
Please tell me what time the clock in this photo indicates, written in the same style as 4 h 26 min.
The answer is 1 h 35 min
